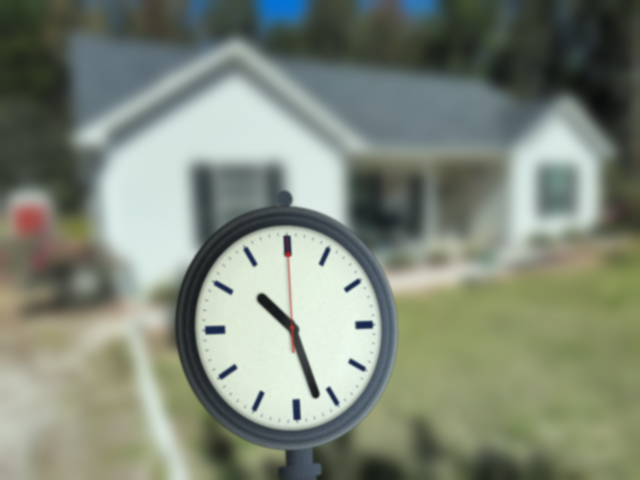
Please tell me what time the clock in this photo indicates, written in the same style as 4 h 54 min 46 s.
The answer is 10 h 27 min 00 s
